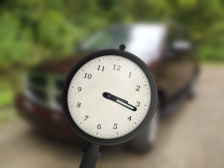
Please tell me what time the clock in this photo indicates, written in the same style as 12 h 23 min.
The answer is 3 h 17 min
